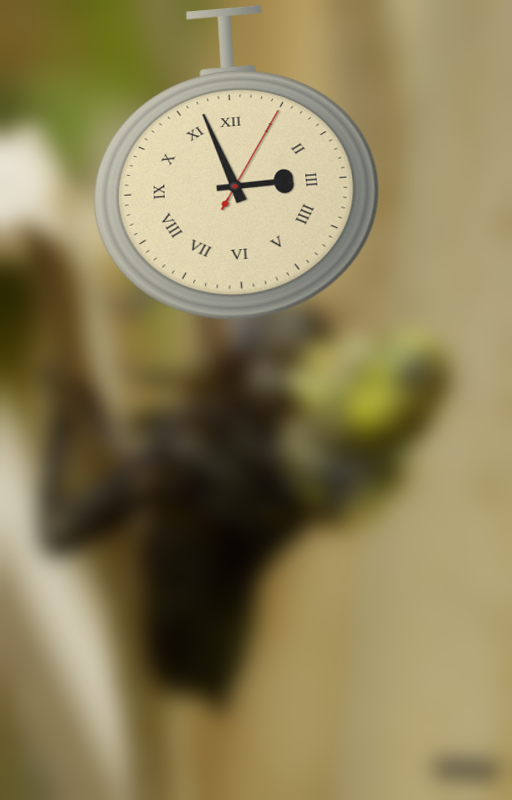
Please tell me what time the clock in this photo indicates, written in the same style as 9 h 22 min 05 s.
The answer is 2 h 57 min 05 s
